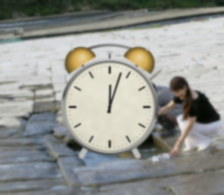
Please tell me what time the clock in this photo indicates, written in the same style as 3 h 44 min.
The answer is 12 h 03 min
